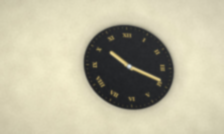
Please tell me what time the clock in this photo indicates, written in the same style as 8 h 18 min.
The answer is 10 h 19 min
